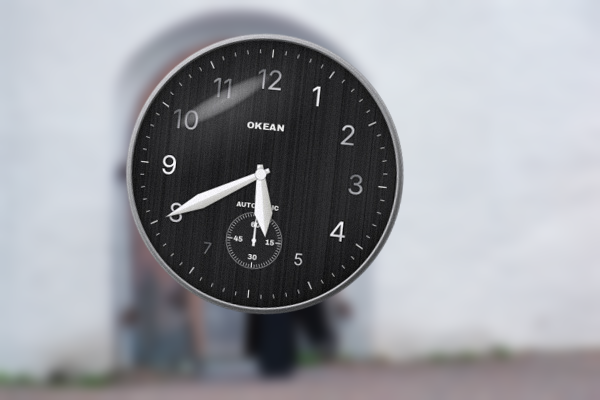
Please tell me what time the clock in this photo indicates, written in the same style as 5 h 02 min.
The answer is 5 h 40 min
